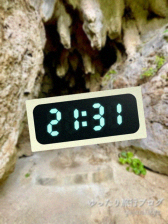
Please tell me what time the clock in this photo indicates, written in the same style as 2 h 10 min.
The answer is 21 h 31 min
